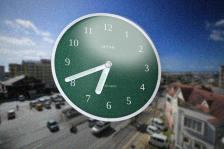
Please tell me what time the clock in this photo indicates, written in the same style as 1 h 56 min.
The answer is 6 h 41 min
